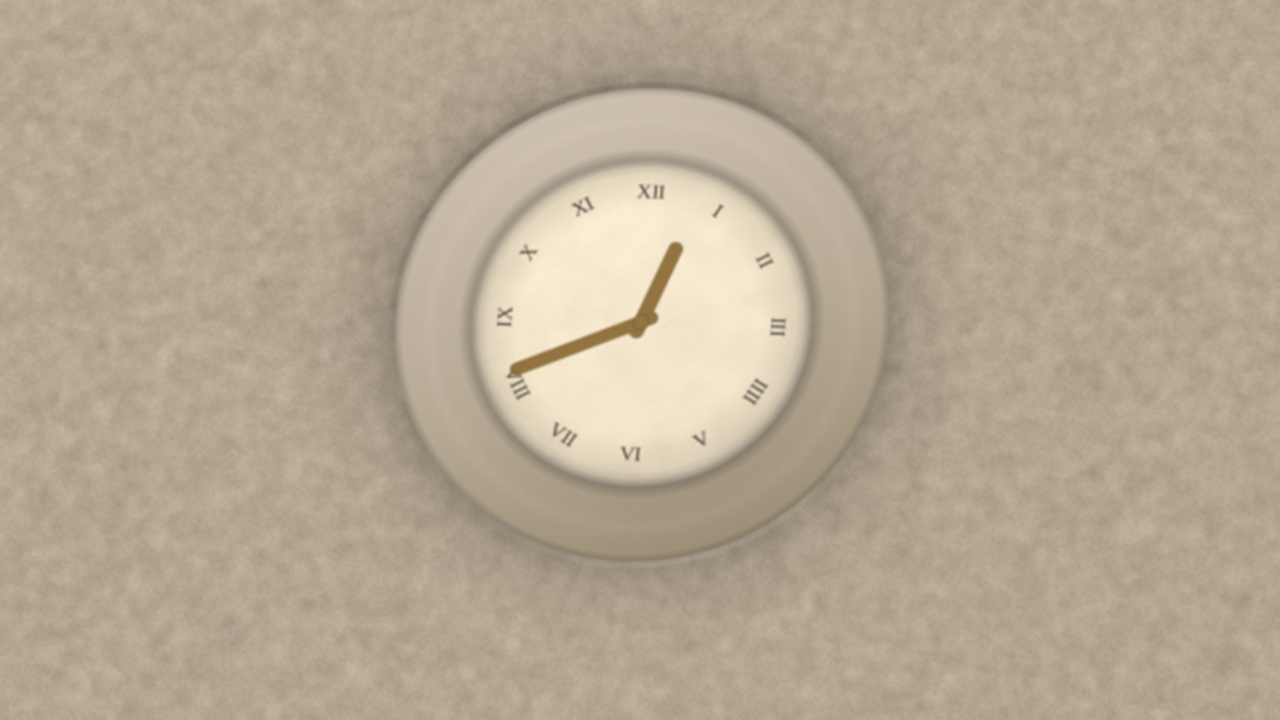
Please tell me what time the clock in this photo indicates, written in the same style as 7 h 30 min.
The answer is 12 h 41 min
